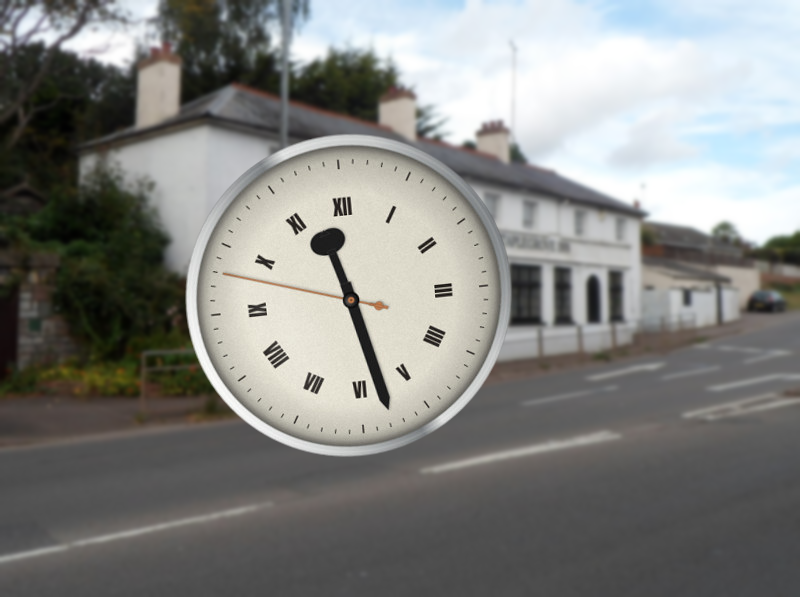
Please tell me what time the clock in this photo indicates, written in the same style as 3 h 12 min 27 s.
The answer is 11 h 27 min 48 s
